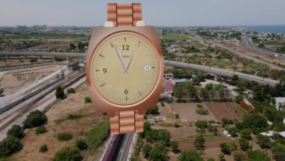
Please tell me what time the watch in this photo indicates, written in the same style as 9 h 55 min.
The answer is 12 h 56 min
